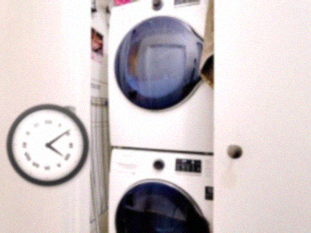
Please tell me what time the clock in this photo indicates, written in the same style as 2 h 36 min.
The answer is 4 h 09 min
